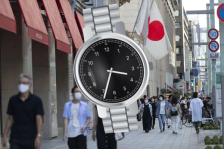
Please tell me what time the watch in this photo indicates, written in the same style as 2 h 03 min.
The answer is 3 h 34 min
